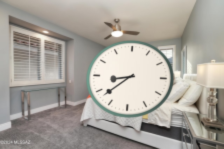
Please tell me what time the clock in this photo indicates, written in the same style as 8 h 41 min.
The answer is 8 h 38 min
